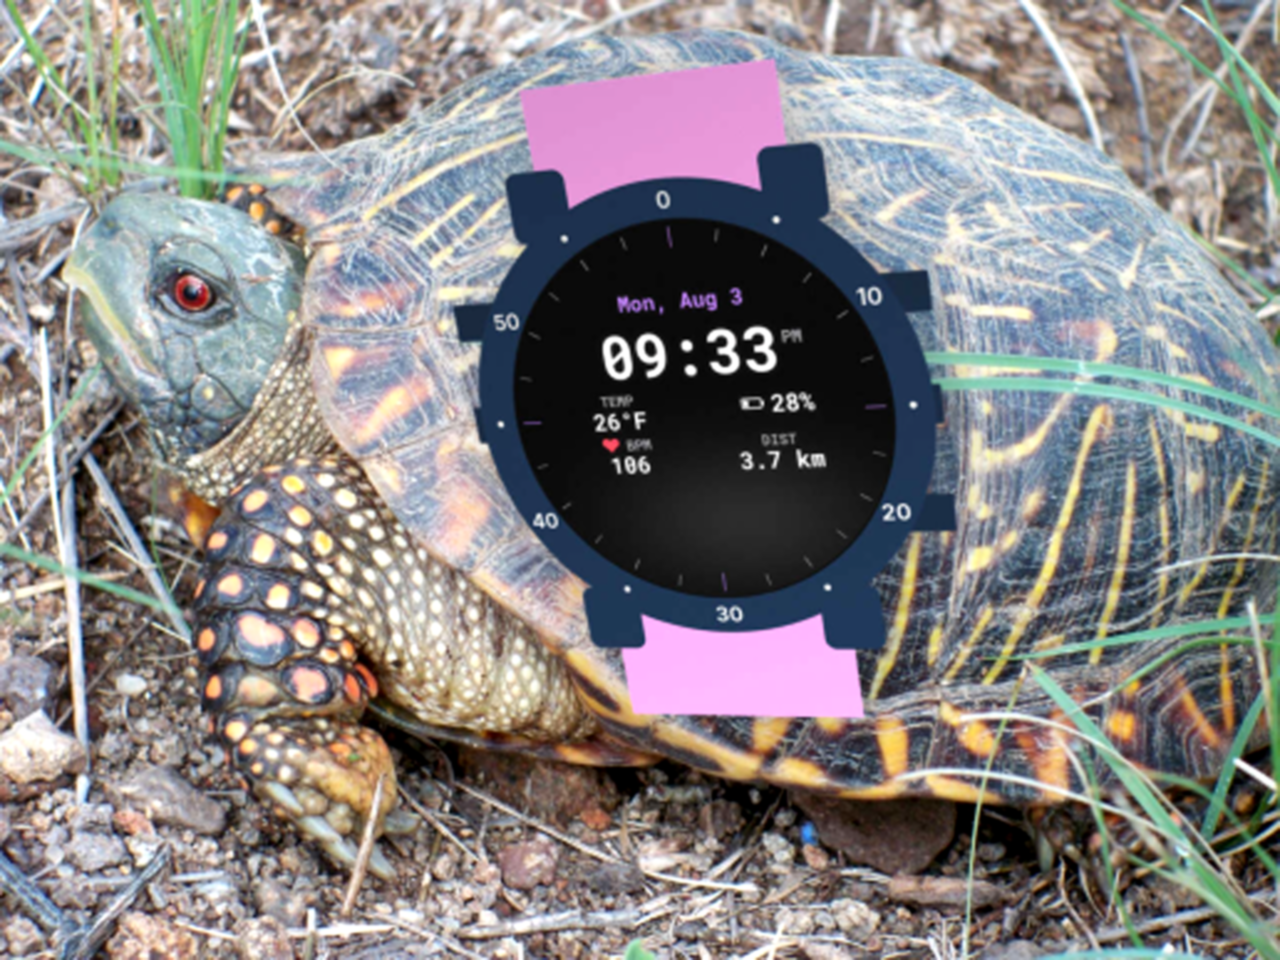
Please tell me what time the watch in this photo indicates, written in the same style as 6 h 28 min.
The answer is 9 h 33 min
